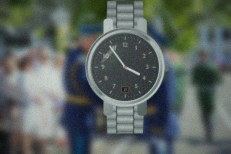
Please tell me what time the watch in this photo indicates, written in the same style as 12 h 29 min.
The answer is 3 h 54 min
